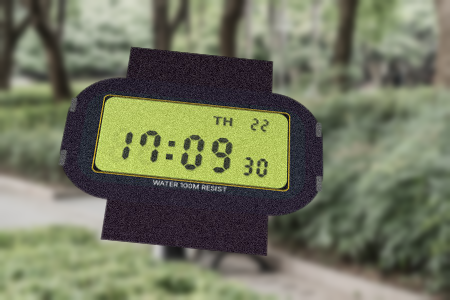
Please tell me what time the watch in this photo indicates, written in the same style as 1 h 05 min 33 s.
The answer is 17 h 09 min 30 s
